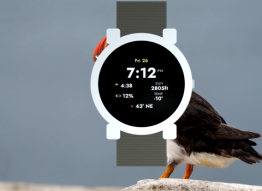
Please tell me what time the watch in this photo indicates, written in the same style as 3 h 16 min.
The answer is 7 h 12 min
